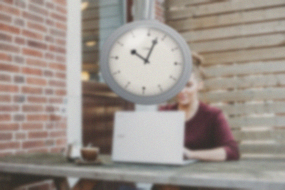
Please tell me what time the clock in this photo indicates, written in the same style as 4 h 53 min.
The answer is 10 h 03 min
